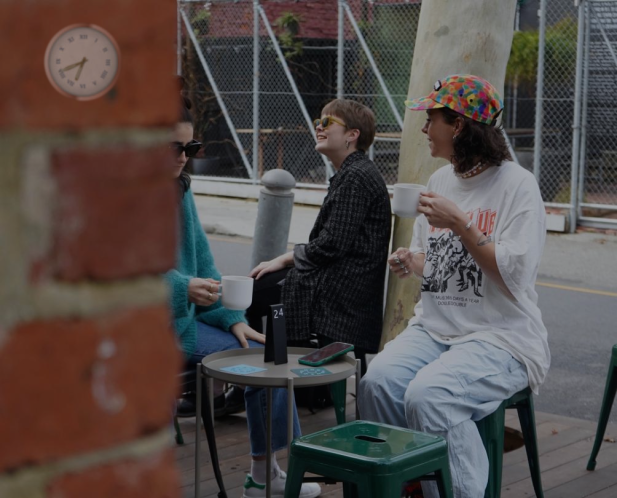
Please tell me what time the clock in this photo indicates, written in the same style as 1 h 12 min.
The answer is 6 h 41 min
